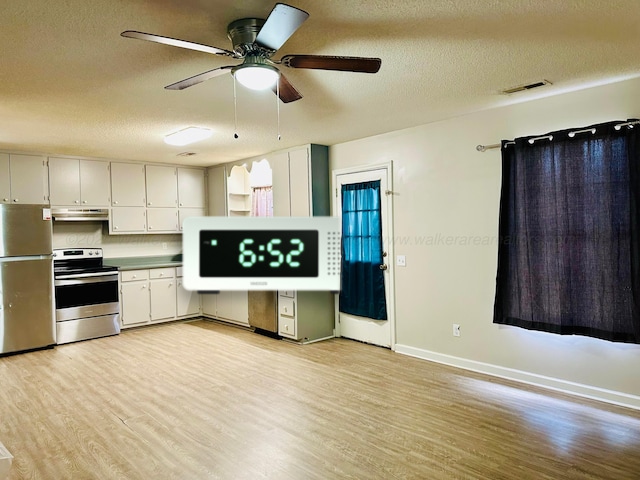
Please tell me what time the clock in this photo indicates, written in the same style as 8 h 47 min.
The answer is 6 h 52 min
